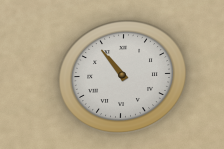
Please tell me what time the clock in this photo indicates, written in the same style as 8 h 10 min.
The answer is 10 h 54 min
